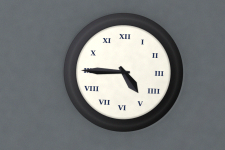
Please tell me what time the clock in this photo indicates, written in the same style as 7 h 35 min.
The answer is 4 h 45 min
